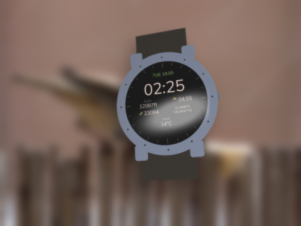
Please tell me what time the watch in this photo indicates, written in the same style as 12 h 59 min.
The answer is 2 h 25 min
